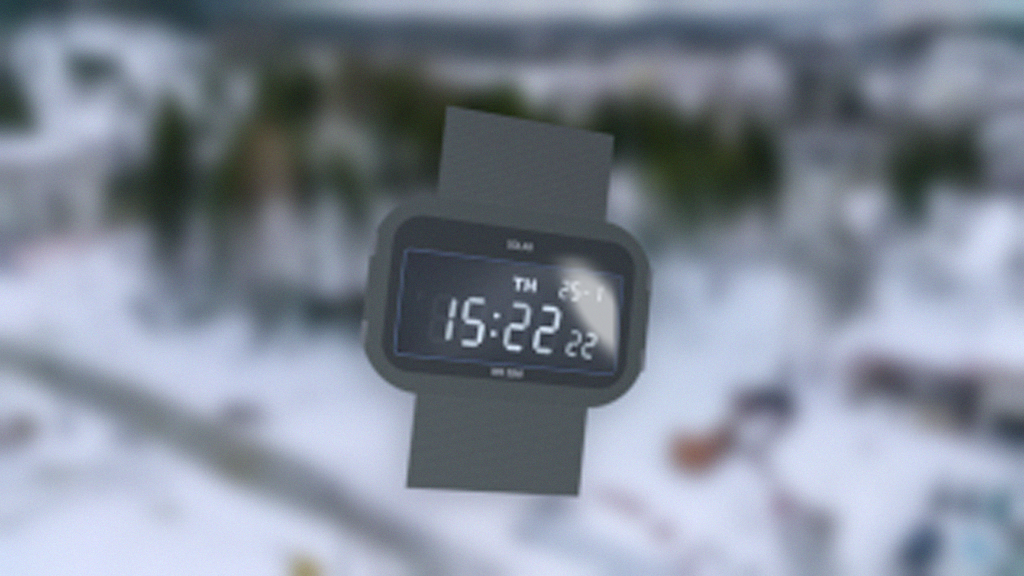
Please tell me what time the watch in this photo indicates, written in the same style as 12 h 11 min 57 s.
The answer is 15 h 22 min 22 s
